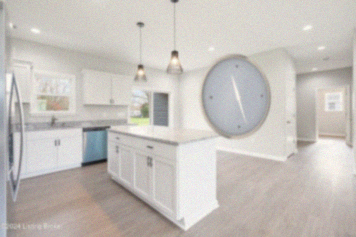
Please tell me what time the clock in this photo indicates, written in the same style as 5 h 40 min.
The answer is 11 h 27 min
